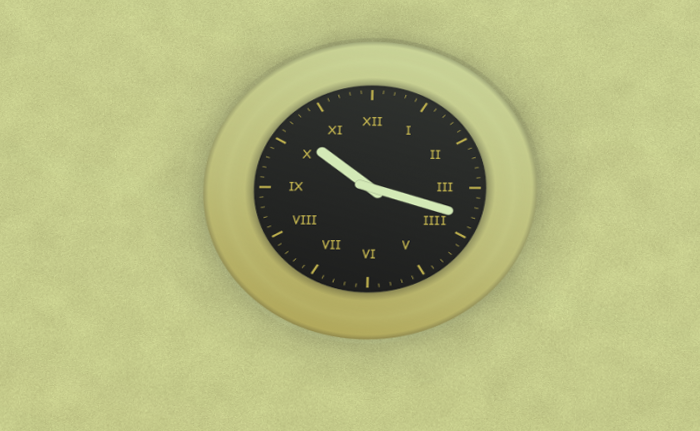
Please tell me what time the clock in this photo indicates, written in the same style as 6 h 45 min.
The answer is 10 h 18 min
